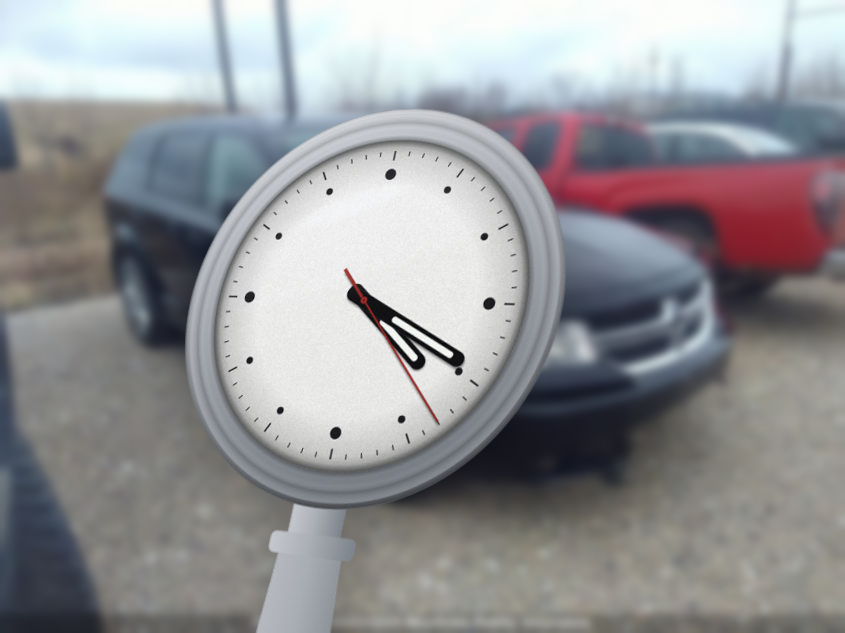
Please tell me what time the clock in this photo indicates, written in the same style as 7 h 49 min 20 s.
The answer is 4 h 19 min 23 s
